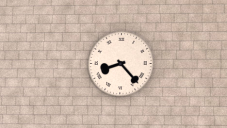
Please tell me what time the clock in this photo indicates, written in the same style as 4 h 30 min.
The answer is 8 h 23 min
